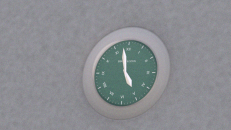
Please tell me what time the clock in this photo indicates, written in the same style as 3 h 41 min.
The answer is 4 h 58 min
